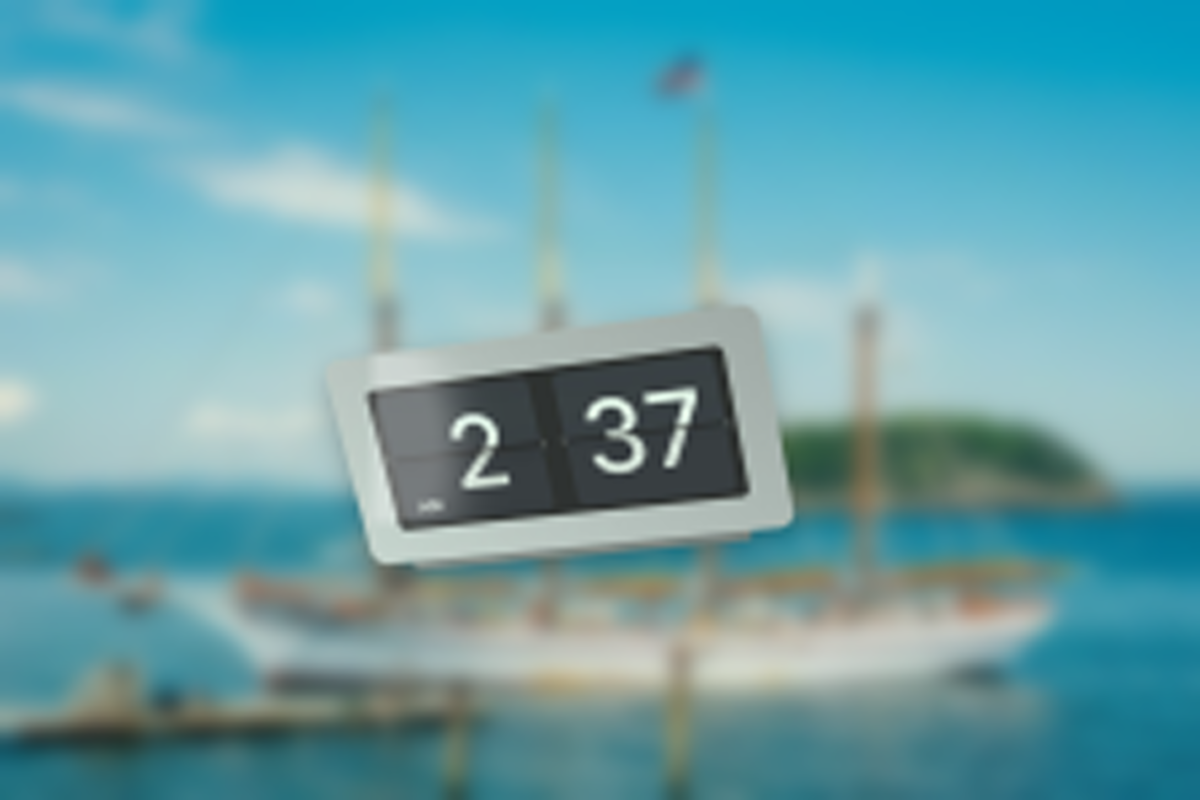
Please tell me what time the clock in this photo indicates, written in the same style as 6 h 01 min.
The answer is 2 h 37 min
